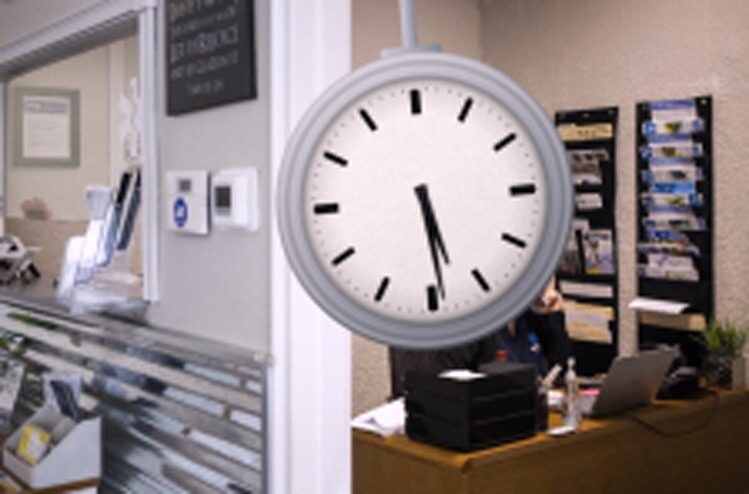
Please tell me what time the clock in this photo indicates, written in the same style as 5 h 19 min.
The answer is 5 h 29 min
